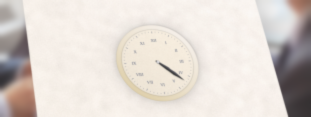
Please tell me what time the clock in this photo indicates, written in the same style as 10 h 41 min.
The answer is 4 h 22 min
